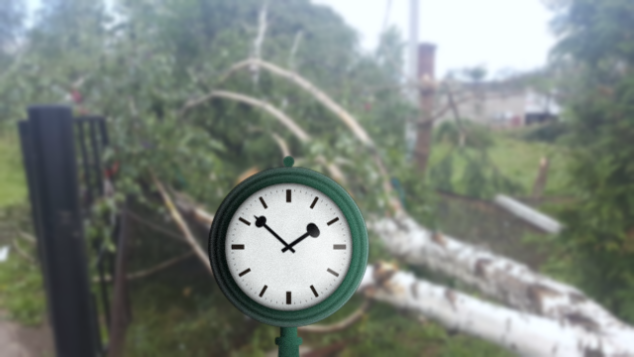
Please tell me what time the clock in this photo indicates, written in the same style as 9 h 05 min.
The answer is 1 h 52 min
